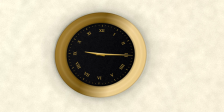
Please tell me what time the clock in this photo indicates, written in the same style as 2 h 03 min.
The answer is 9 h 15 min
